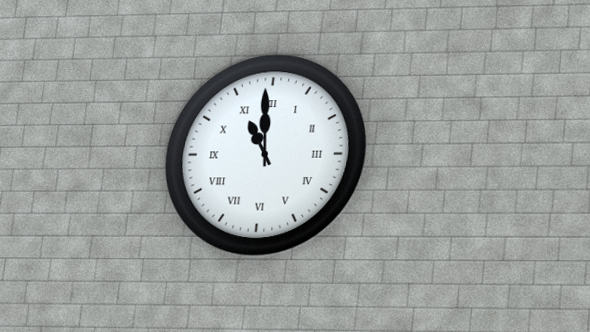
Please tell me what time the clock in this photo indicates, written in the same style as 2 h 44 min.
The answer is 10 h 59 min
